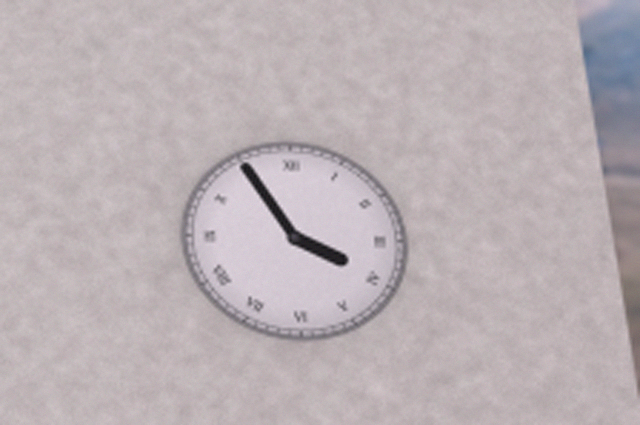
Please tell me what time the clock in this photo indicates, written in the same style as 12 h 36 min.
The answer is 3 h 55 min
